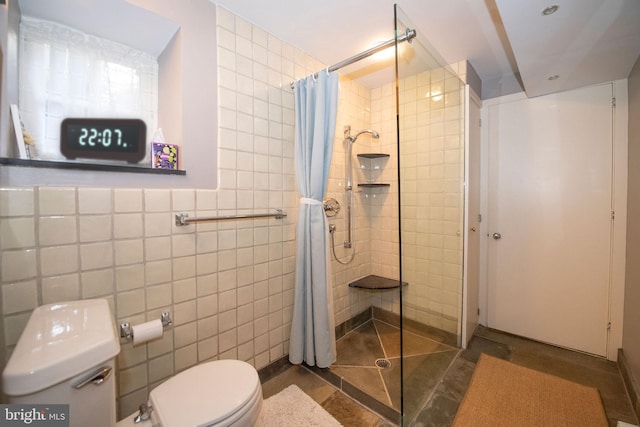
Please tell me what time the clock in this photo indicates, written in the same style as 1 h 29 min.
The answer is 22 h 07 min
